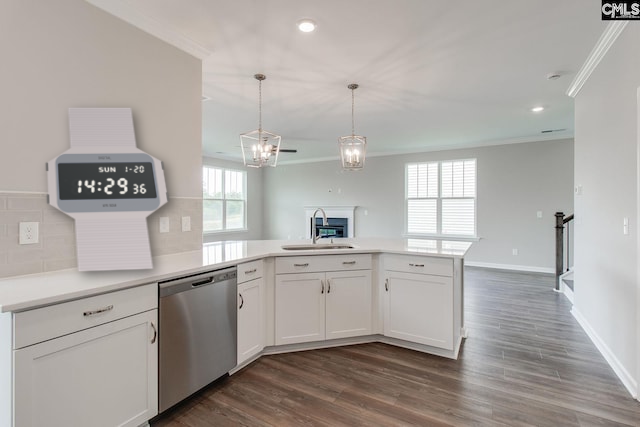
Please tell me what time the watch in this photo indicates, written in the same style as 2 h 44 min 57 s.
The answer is 14 h 29 min 36 s
